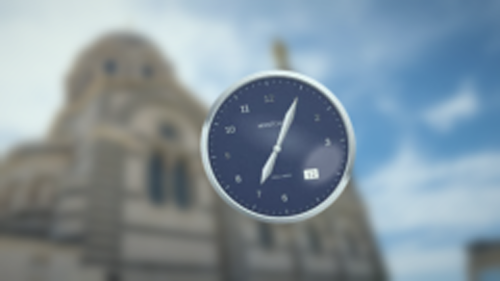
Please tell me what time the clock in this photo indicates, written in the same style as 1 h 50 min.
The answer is 7 h 05 min
